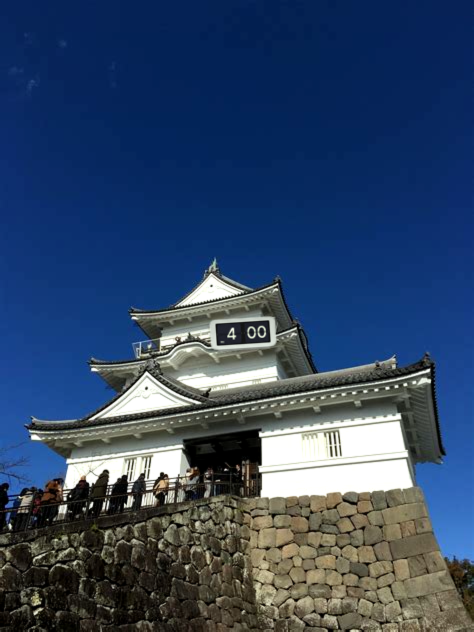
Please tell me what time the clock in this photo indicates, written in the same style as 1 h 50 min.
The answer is 4 h 00 min
